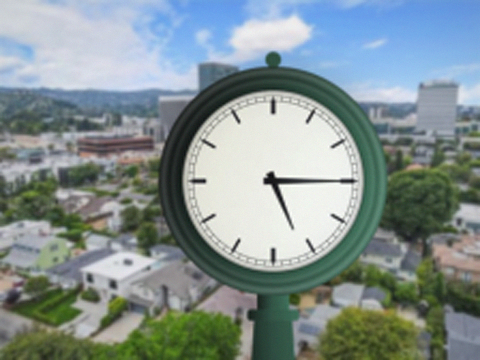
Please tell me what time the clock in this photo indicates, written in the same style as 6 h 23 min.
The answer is 5 h 15 min
